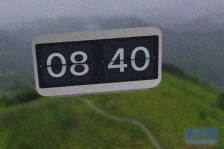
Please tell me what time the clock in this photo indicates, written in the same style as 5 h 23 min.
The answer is 8 h 40 min
